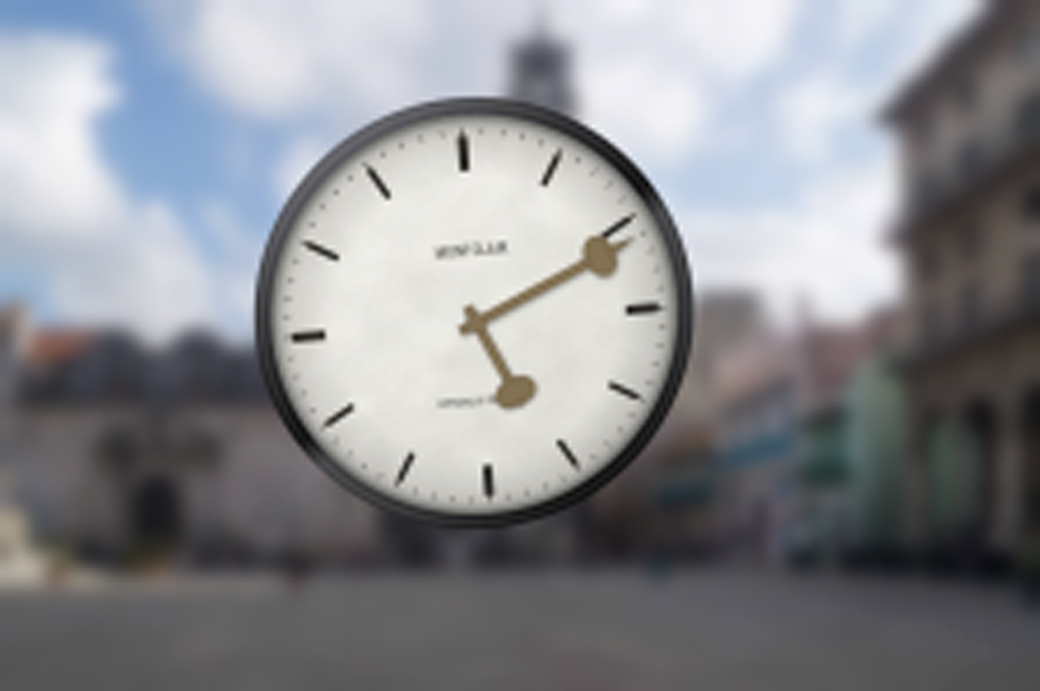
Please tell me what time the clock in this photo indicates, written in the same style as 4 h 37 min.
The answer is 5 h 11 min
